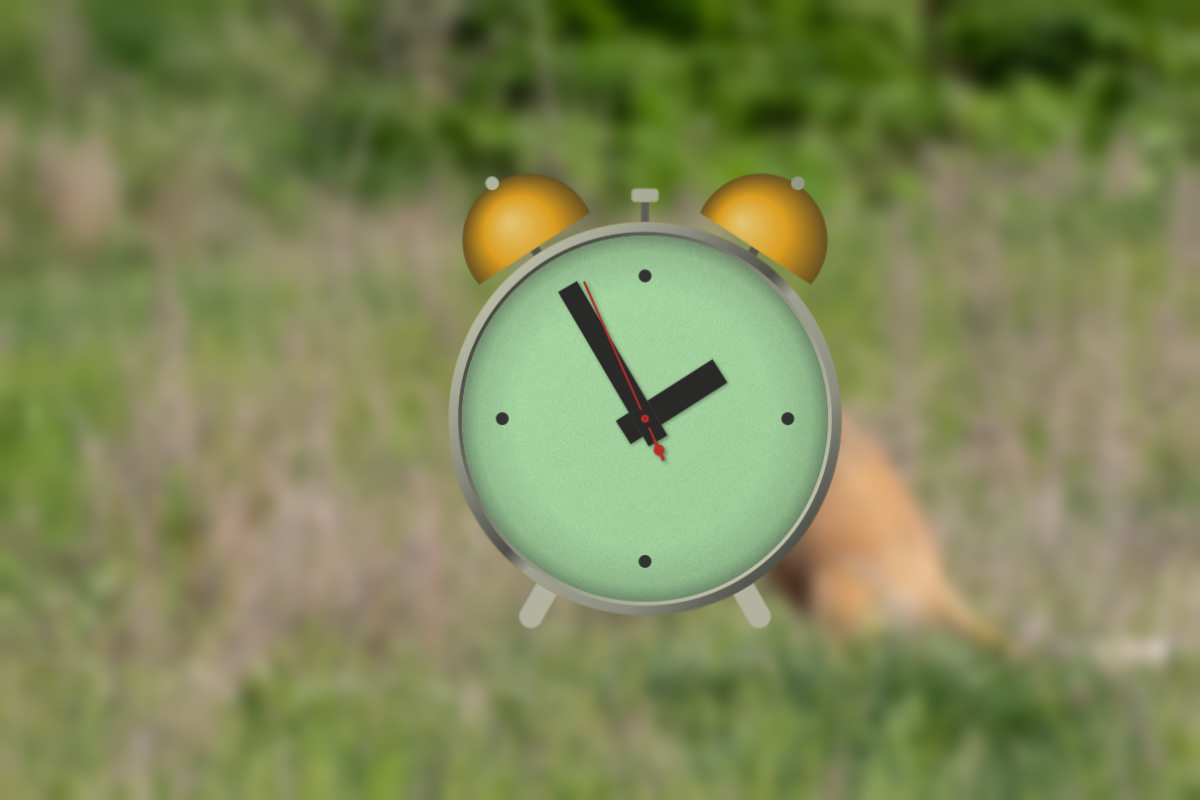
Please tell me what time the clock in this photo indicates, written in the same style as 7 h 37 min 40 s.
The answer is 1 h 54 min 56 s
